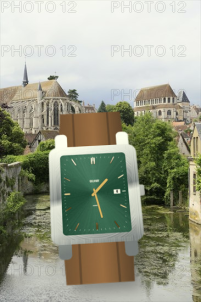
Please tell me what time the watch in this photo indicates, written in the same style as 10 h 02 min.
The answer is 1 h 28 min
